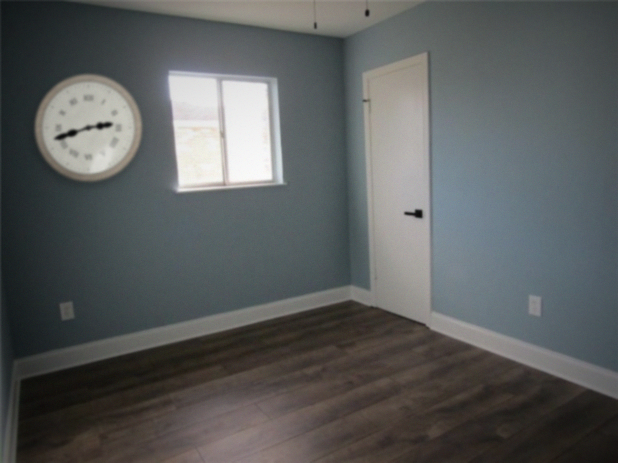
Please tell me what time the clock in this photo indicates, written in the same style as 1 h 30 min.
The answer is 2 h 42 min
